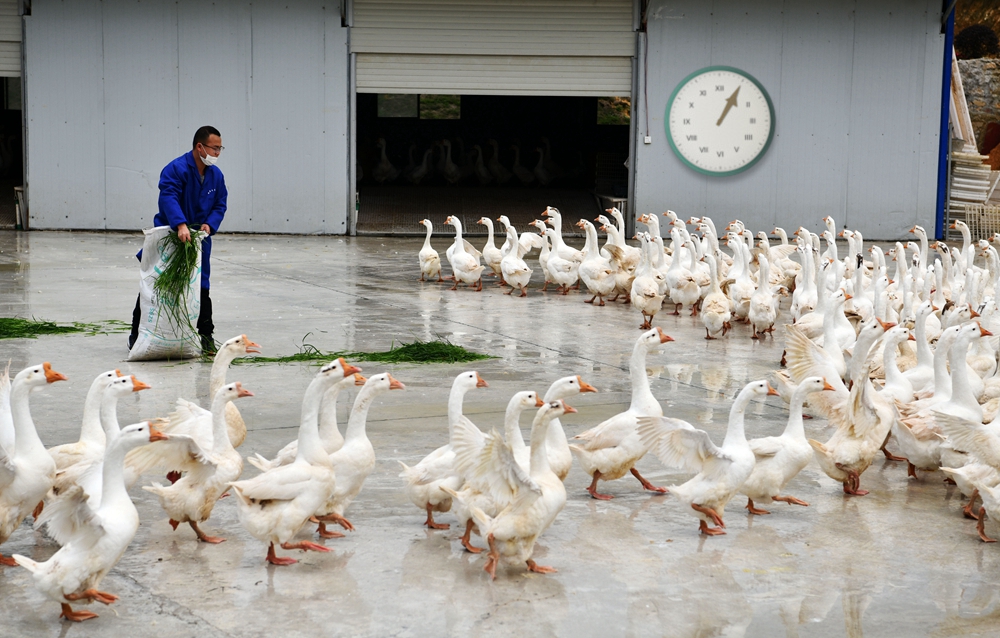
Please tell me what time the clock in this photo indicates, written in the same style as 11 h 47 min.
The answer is 1 h 05 min
